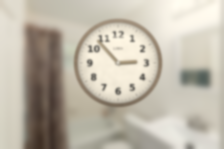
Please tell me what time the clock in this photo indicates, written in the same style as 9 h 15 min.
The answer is 2 h 53 min
